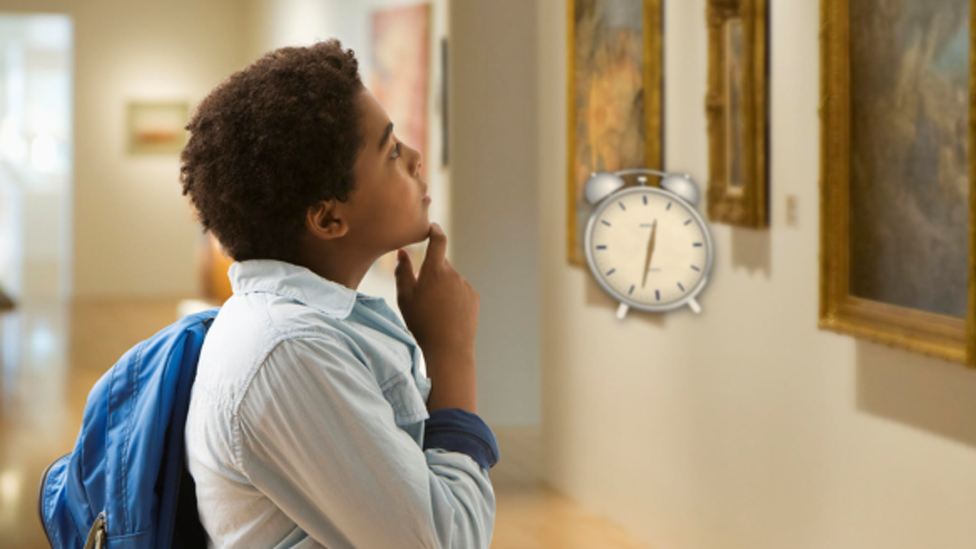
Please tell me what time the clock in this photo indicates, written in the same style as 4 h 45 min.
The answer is 12 h 33 min
